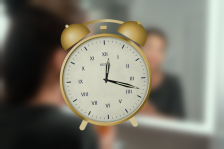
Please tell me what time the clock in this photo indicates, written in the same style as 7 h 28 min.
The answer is 12 h 18 min
